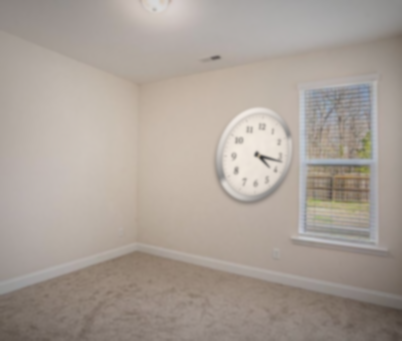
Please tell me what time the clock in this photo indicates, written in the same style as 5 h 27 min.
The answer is 4 h 17 min
